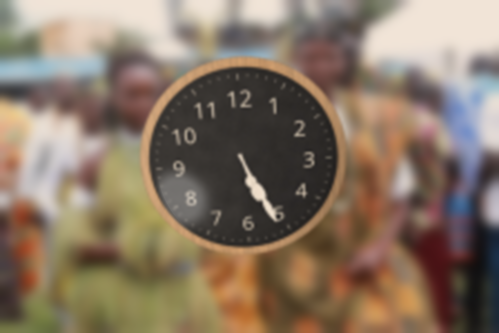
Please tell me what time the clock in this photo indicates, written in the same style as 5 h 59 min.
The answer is 5 h 26 min
